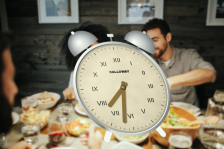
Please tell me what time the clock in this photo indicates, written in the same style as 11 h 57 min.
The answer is 7 h 32 min
